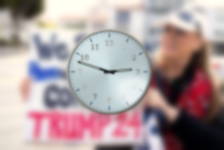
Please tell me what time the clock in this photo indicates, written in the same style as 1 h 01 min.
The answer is 2 h 48 min
